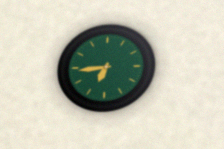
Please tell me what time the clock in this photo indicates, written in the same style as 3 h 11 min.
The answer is 6 h 44 min
